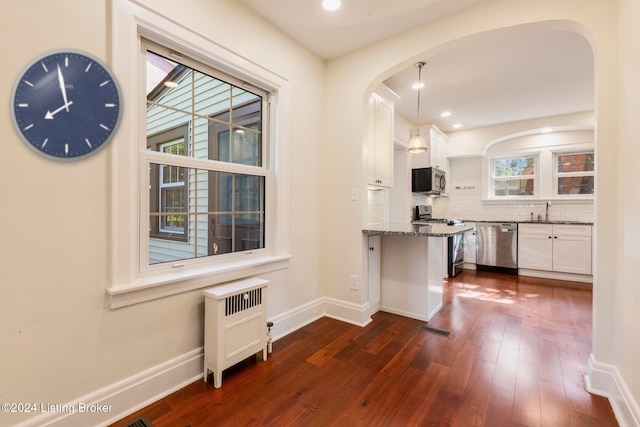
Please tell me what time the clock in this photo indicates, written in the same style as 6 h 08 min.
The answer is 7 h 58 min
